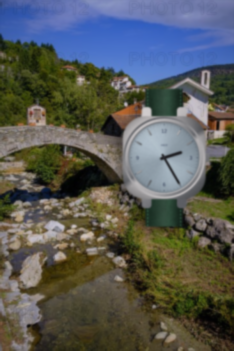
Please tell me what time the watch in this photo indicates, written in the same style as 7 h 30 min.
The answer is 2 h 25 min
